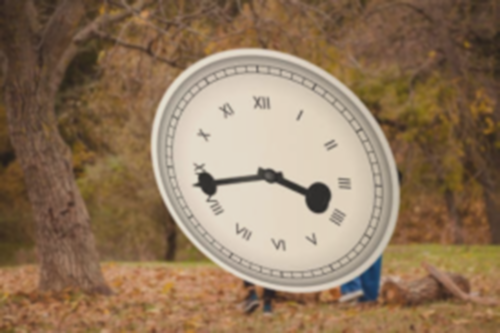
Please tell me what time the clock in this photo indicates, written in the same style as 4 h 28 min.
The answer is 3 h 43 min
